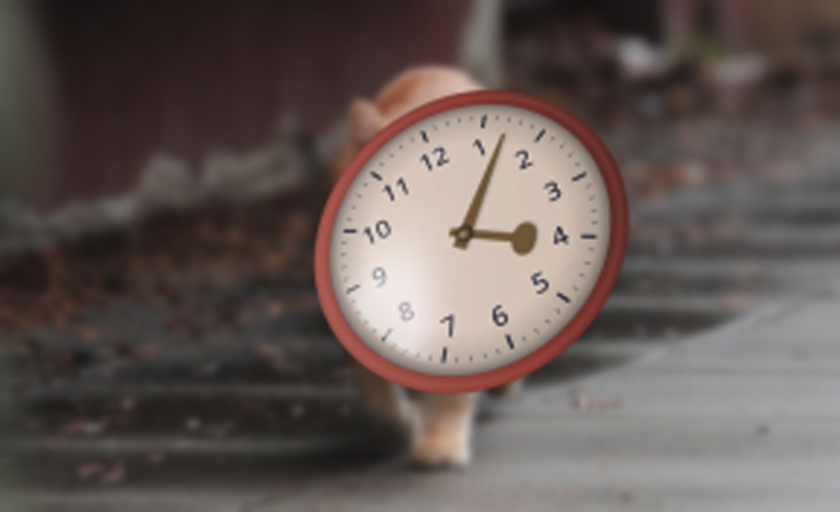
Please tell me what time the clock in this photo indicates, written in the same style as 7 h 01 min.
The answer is 4 h 07 min
